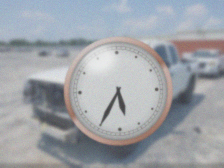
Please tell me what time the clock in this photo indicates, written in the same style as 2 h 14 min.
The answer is 5 h 35 min
